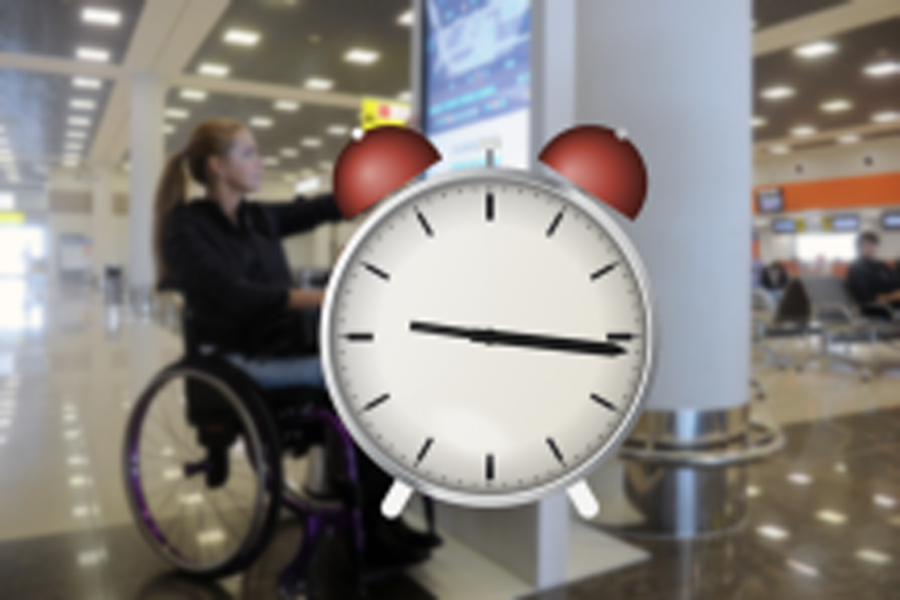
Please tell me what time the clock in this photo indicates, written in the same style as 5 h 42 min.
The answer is 9 h 16 min
